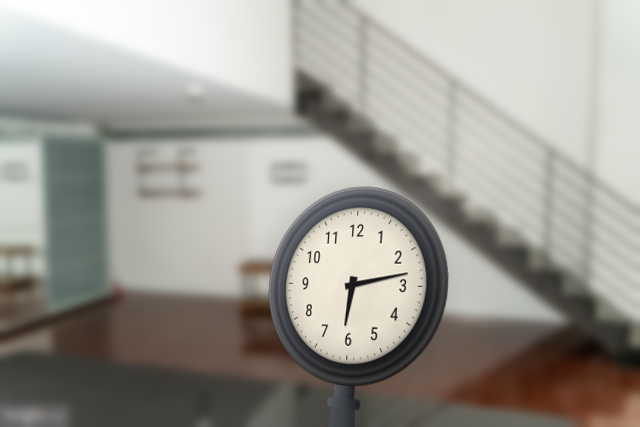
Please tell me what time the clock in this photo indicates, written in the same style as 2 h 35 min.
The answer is 6 h 13 min
